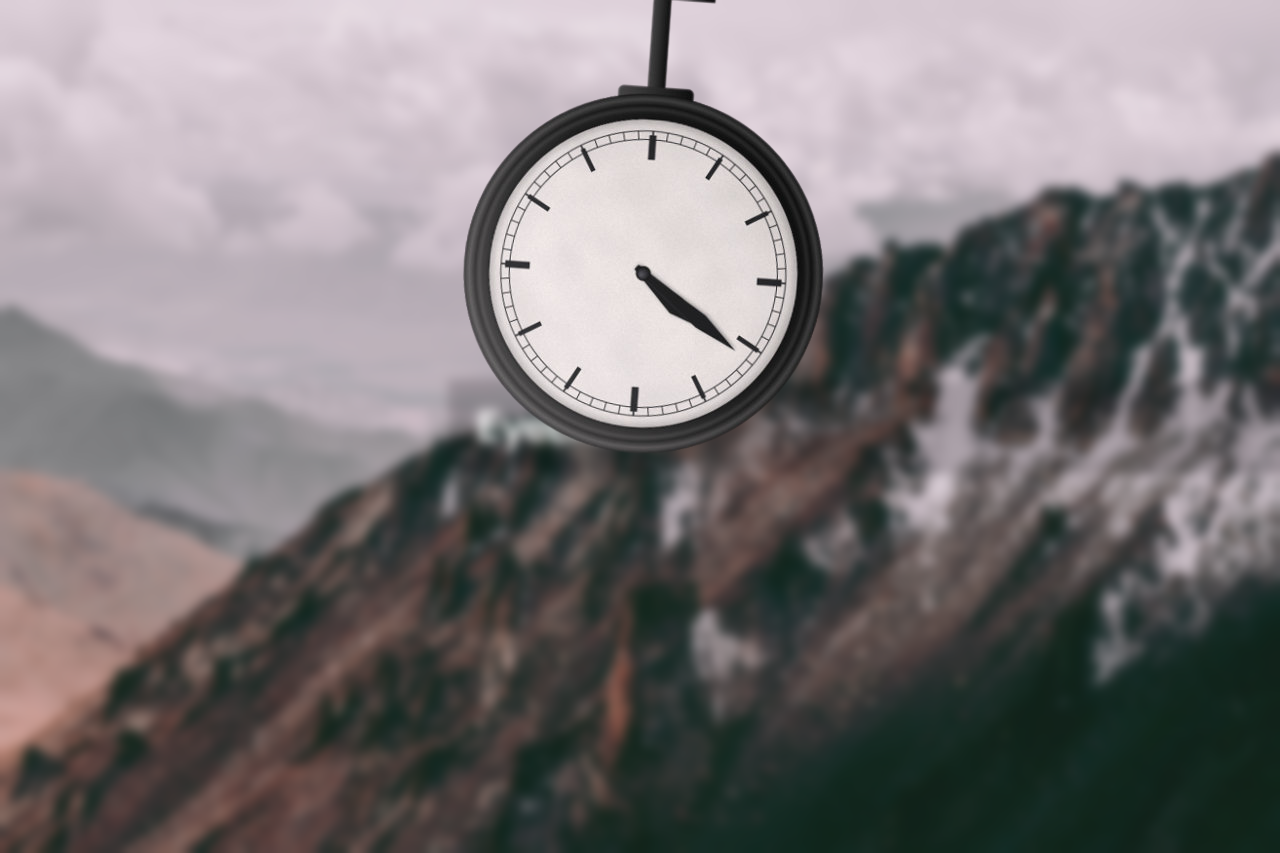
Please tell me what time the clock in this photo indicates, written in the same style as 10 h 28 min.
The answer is 4 h 21 min
